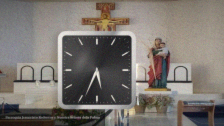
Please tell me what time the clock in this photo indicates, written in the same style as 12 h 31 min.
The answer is 5 h 34 min
